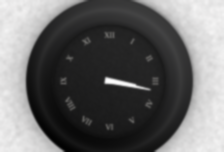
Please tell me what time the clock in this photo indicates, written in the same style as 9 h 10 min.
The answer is 3 h 17 min
